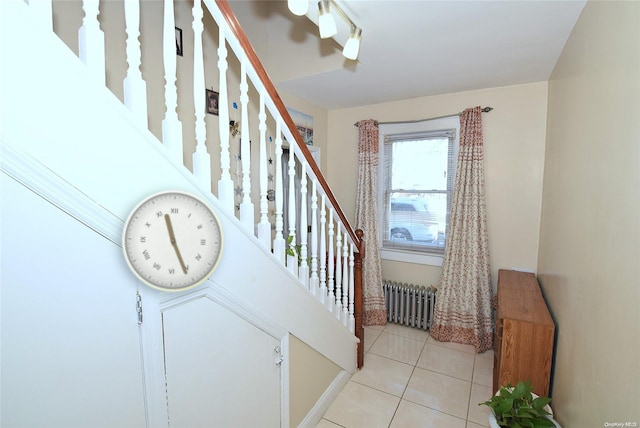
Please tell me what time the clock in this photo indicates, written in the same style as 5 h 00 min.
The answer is 11 h 26 min
